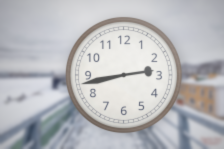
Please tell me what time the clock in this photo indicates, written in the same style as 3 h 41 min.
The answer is 2 h 43 min
